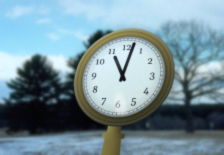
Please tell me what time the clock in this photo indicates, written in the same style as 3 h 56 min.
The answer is 11 h 02 min
